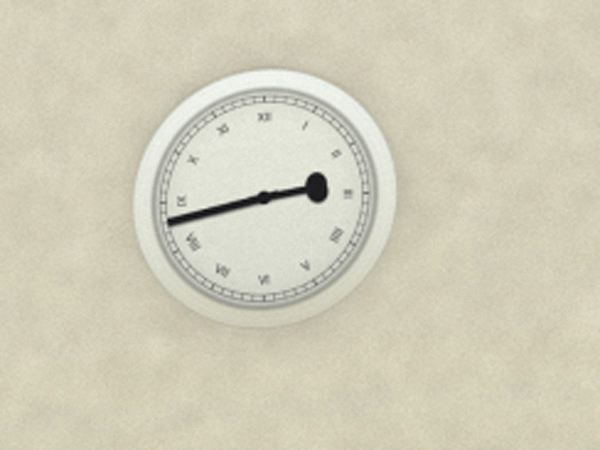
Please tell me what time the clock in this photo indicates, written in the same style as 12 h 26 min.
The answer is 2 h 43 min
